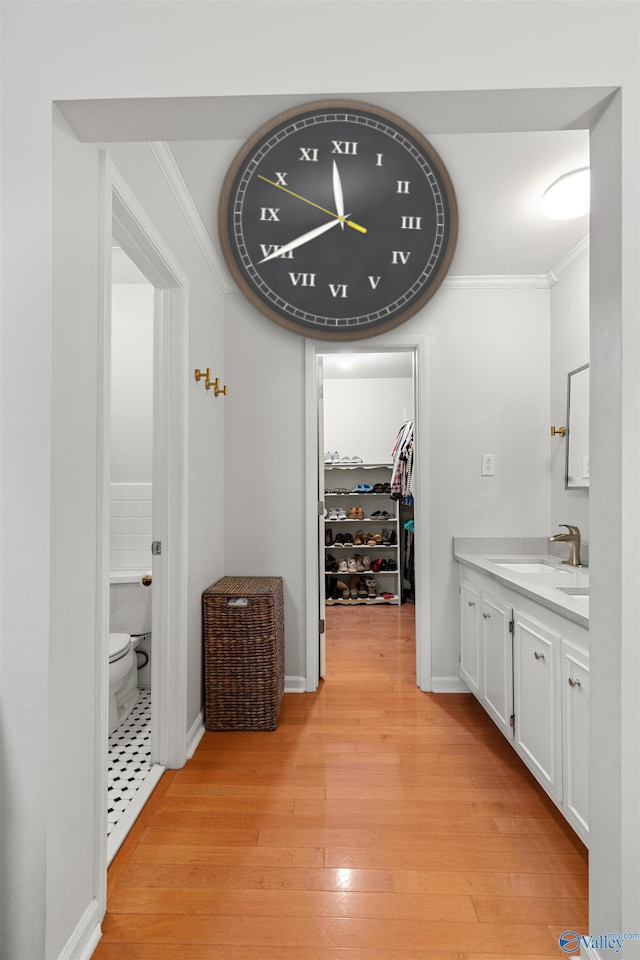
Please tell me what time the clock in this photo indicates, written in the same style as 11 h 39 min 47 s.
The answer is 11 h 39 min 49 s
